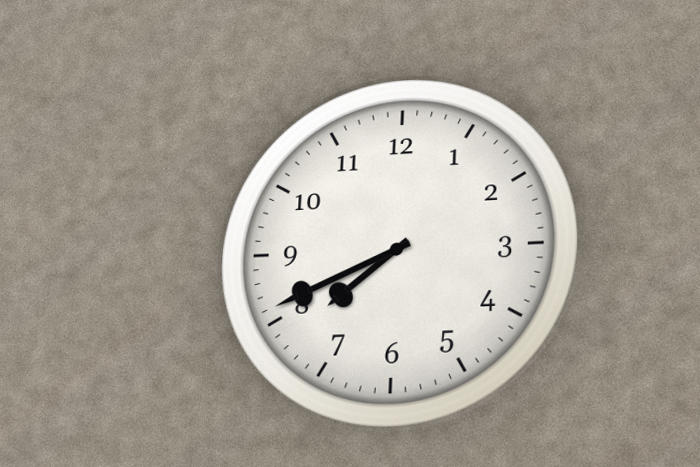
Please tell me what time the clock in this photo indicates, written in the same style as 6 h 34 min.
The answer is 7 h 41 min
